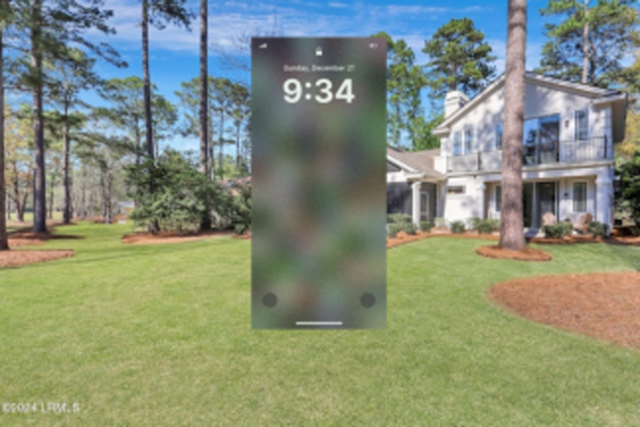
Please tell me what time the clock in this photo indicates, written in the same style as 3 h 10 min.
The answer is 9 h 34 min
